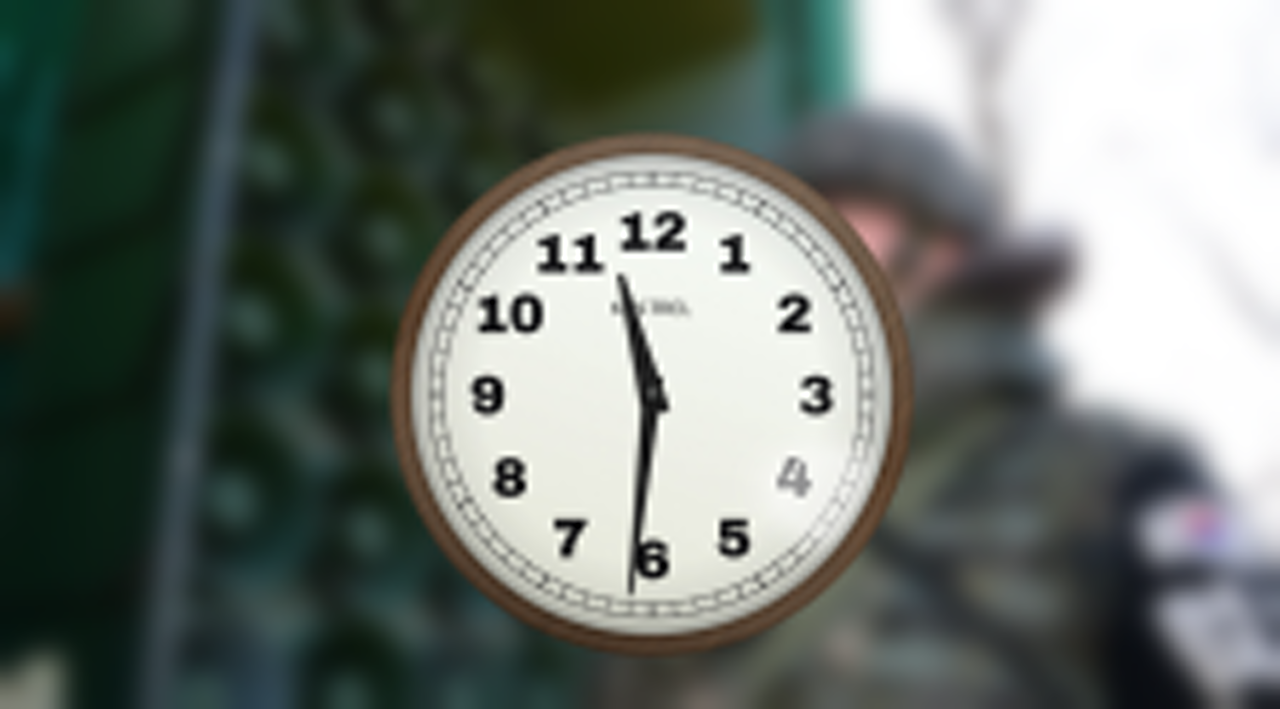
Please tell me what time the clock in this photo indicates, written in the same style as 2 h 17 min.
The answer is 11 h 31 min
